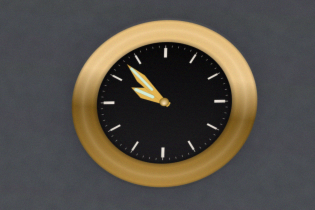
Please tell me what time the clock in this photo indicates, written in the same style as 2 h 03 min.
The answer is 9 h 53 min
